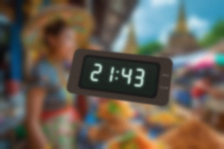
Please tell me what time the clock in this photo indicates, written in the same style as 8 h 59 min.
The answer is 21 h 43 min
